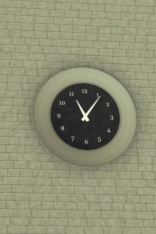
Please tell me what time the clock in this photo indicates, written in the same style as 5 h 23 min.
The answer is 11 h 06 min
